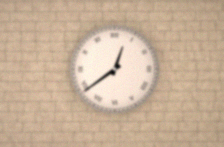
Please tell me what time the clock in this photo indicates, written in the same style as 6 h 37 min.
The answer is 12 h 39 min
